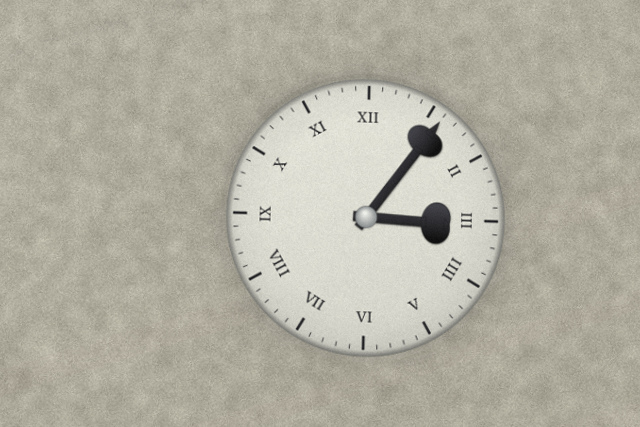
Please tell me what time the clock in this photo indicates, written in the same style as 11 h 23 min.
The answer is 3 h 06 min
